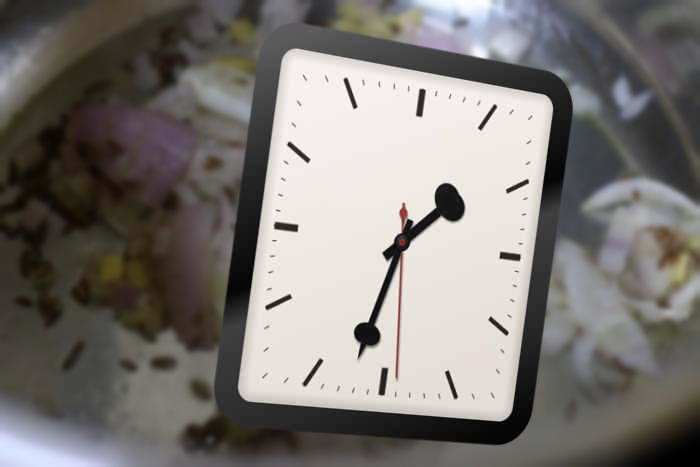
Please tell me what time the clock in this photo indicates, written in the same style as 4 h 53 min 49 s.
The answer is 1 h 32 min 29 s
